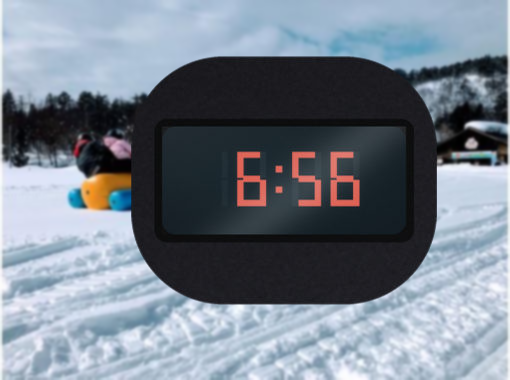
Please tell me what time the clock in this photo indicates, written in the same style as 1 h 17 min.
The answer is 6 h 56 min
